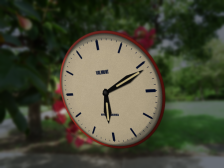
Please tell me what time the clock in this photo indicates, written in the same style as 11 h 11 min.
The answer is 6 h 11 min
